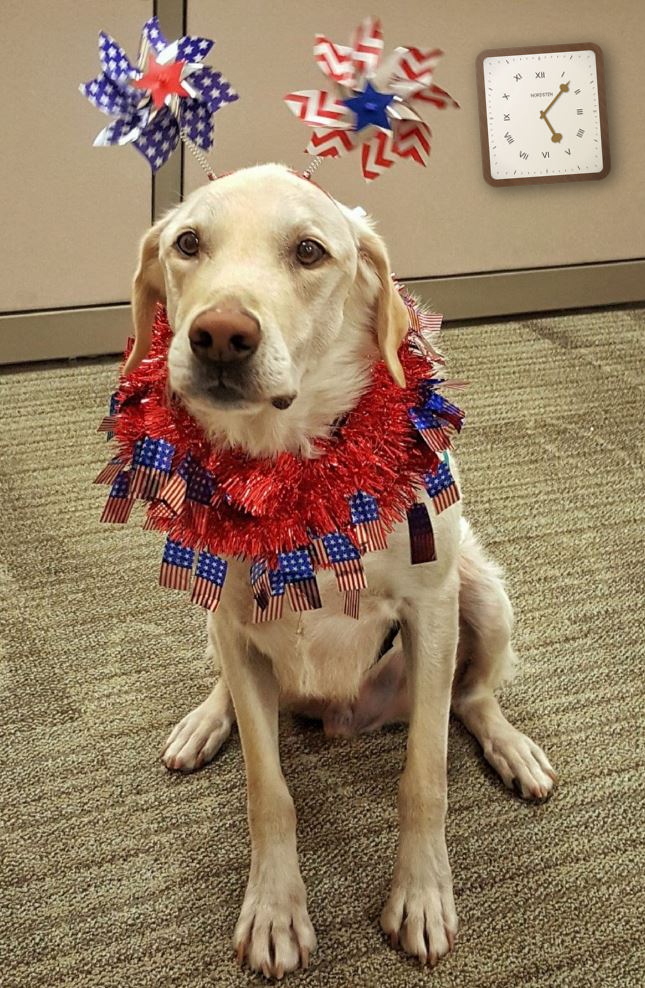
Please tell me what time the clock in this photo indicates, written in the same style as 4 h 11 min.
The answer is 5 h 07 min
